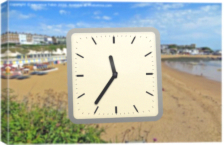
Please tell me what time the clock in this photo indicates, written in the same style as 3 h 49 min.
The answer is 11 h 36 min
